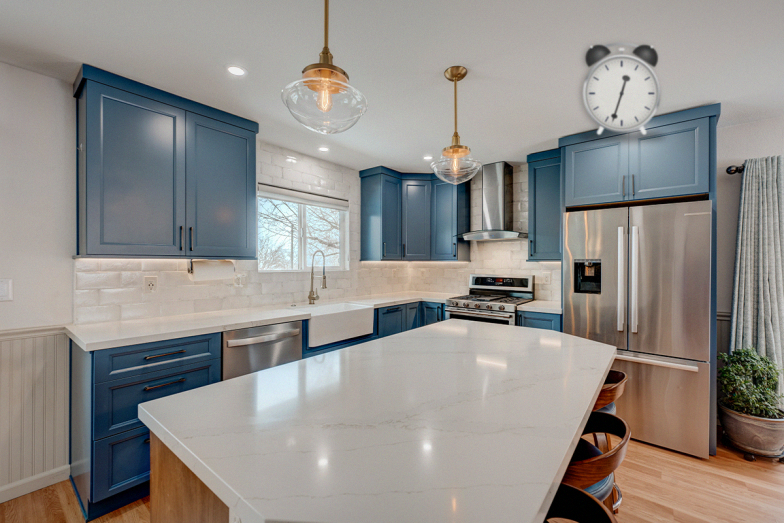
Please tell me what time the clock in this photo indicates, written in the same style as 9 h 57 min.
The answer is 12 h 33 min
